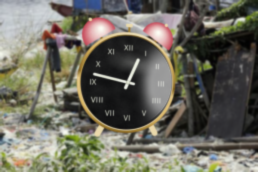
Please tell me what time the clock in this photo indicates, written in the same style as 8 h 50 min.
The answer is 12 h 47 min
